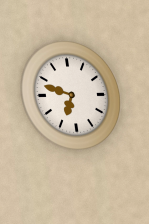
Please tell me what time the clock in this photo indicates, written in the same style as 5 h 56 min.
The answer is 6 h 48 min
